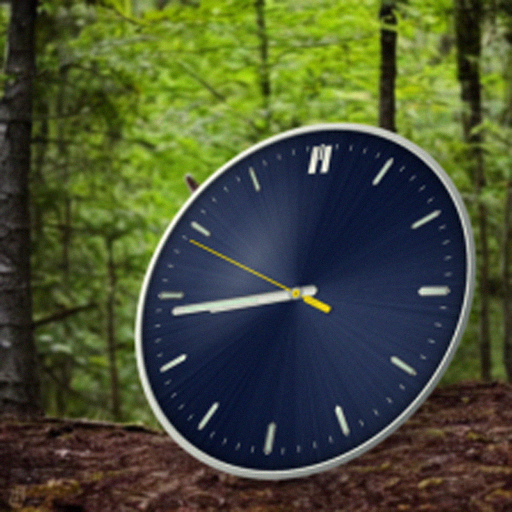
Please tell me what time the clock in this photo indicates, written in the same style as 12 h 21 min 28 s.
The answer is 8 h 43 min 49 s
